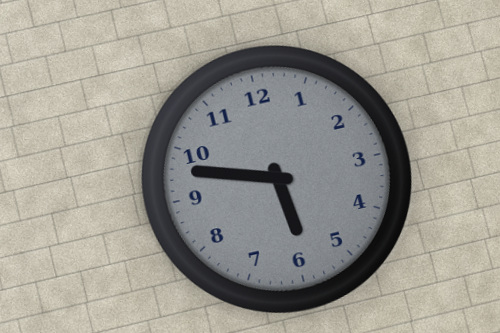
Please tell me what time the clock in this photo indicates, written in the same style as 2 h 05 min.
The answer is 5 h 48 min
